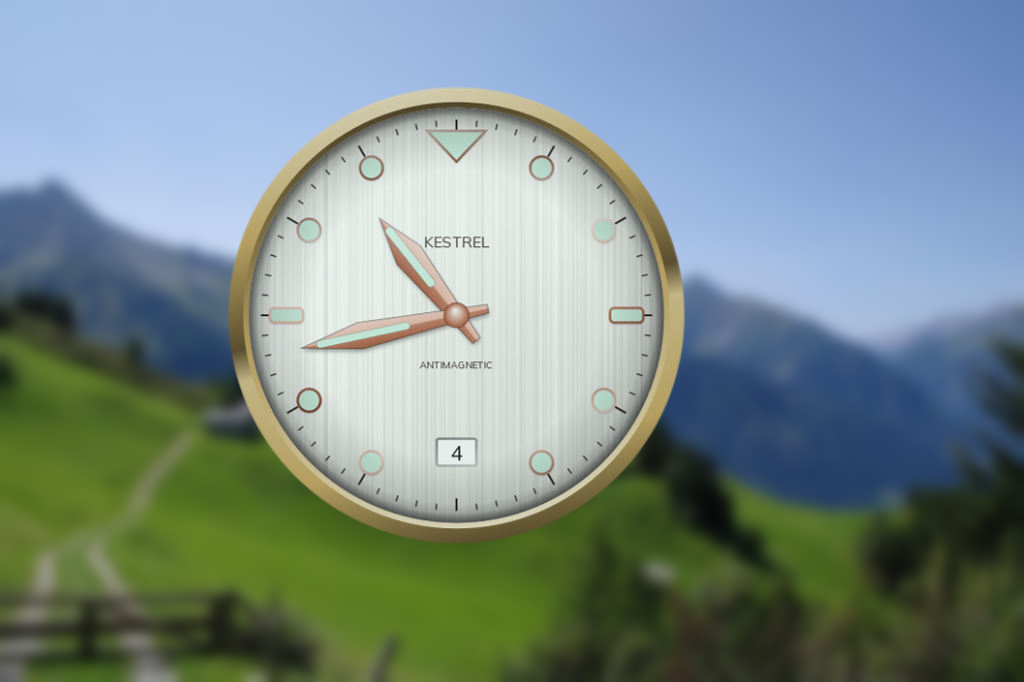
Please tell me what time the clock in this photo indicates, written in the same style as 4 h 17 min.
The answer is 10 h 43 min
